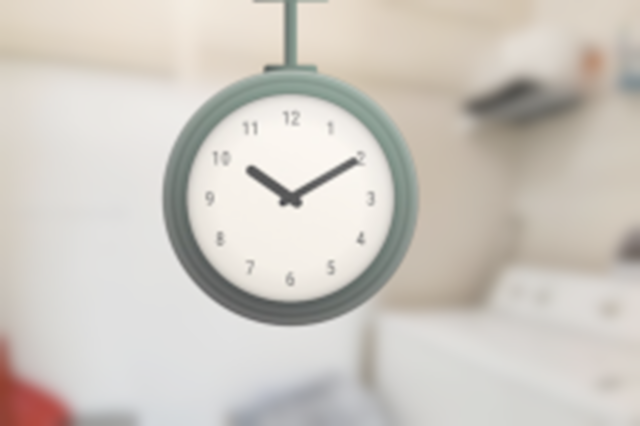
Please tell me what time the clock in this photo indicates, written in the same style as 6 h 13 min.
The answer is 10 h 10 min
